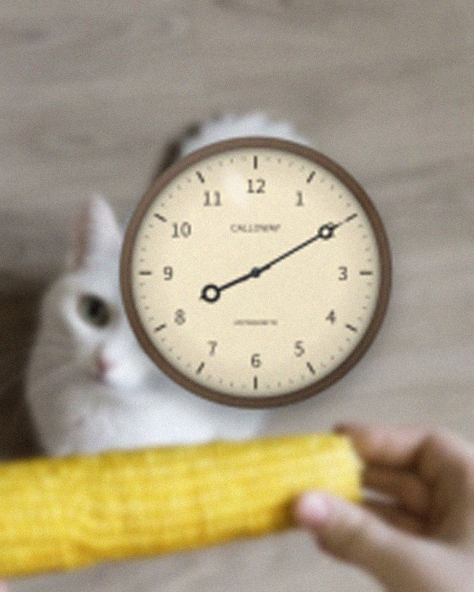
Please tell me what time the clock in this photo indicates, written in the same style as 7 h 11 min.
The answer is 8 h 10 min
